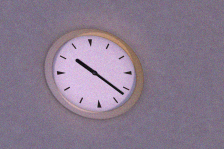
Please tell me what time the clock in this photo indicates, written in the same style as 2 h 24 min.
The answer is 10 h 22 min
